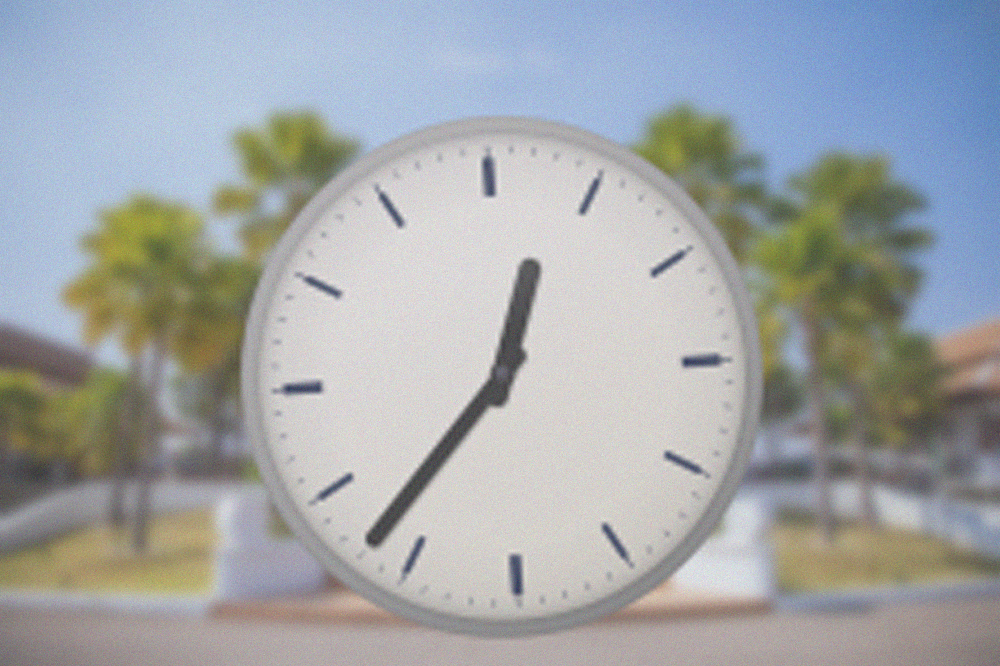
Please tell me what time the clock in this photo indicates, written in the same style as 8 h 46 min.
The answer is 12 h 37 min
